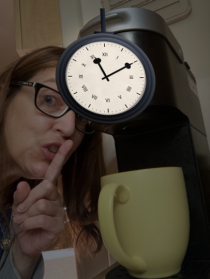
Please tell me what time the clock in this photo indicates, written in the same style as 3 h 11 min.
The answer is 11 h 10 min
